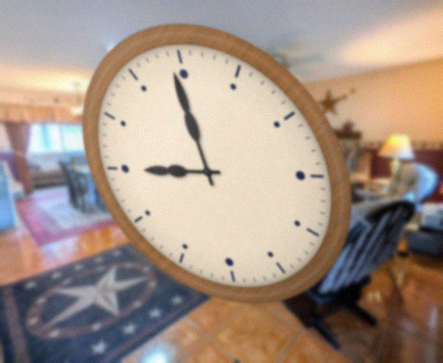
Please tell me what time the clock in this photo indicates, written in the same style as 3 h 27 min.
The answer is 8 h 59 min
